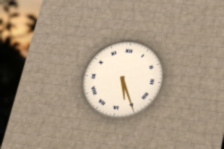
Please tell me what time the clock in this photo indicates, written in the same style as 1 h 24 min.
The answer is 5 h 25 min
